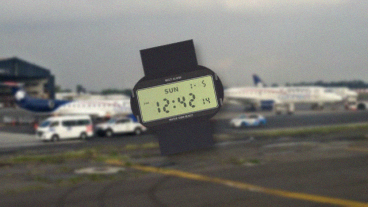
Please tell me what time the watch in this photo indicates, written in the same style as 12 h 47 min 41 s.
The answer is 12 h 42 min 14 s
